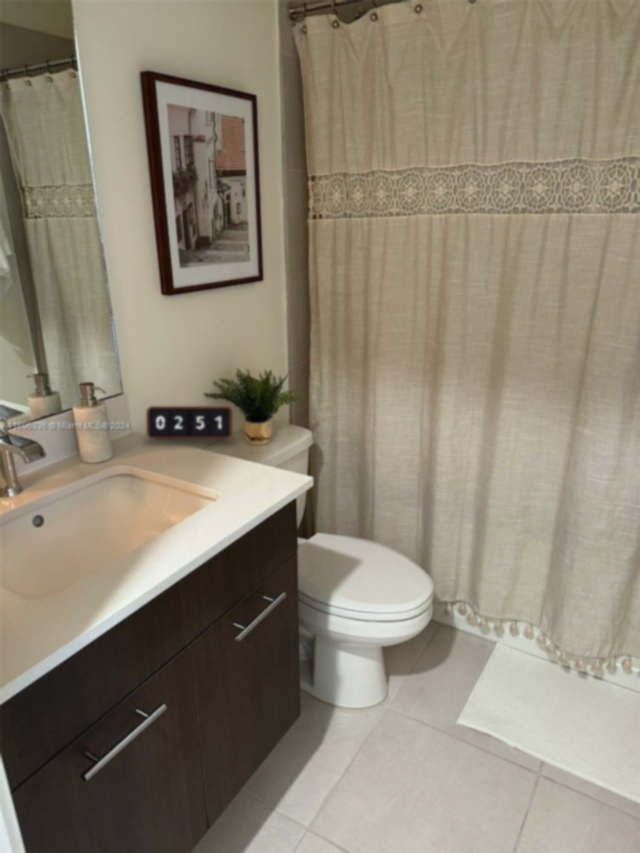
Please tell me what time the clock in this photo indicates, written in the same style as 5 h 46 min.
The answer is 2 h 51 min
